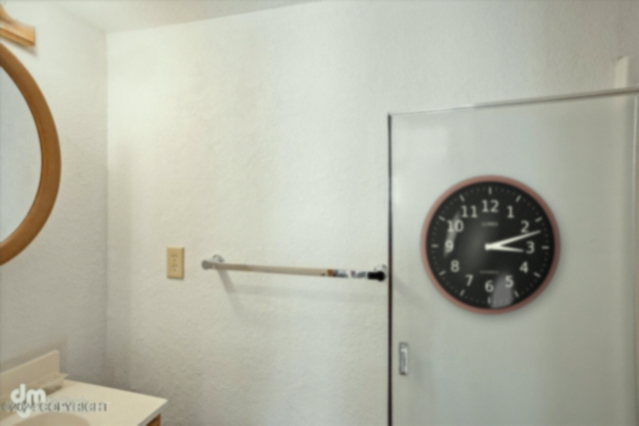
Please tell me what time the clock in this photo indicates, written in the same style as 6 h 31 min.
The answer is 3 h 12 min
